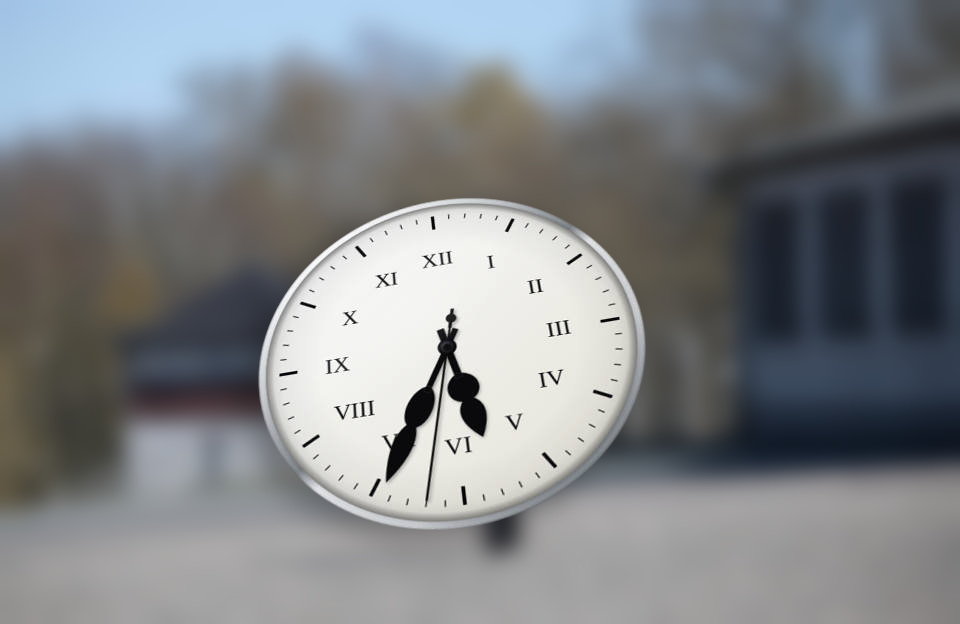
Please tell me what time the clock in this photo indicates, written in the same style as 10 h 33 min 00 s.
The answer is 5 h 34 min 32 s
